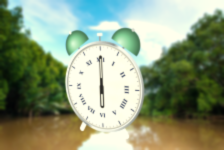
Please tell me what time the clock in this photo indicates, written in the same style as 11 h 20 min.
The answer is 6 h 00 min
